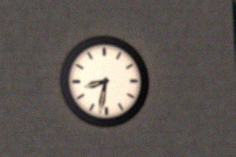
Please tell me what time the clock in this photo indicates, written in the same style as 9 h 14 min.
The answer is 8 h 32 min
